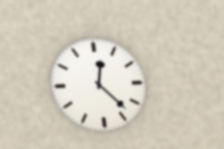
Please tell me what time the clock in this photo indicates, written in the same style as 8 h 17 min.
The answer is 12 h 23 min
